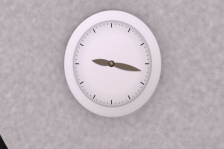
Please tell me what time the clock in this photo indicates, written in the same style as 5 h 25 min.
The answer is 9 h 17 min
